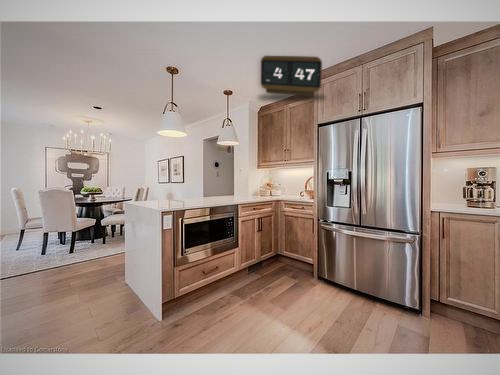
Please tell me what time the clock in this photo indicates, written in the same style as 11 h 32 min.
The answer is 4 h 47 min
